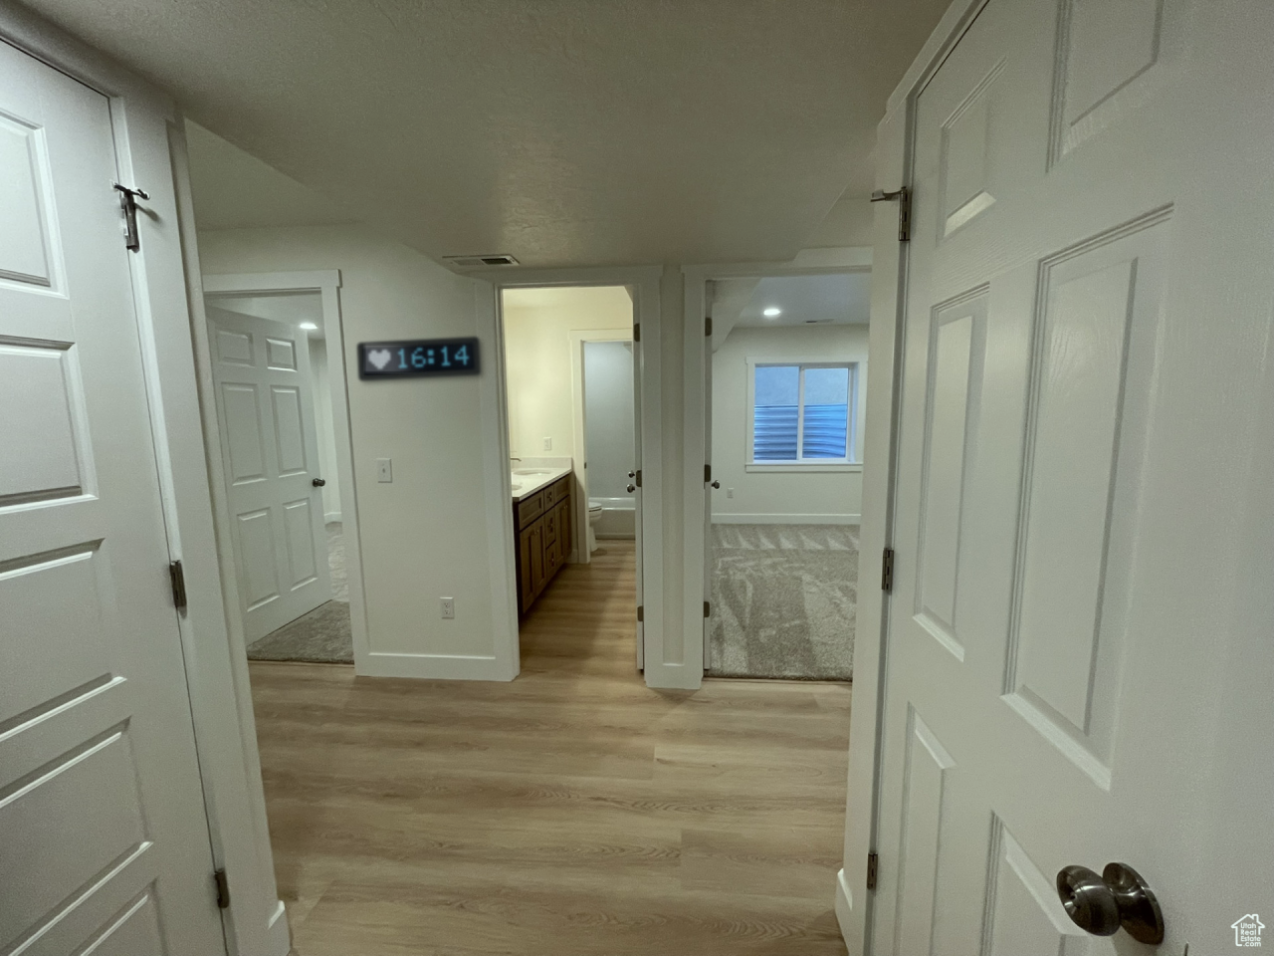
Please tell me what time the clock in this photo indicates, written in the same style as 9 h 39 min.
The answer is 16 h 14 min
